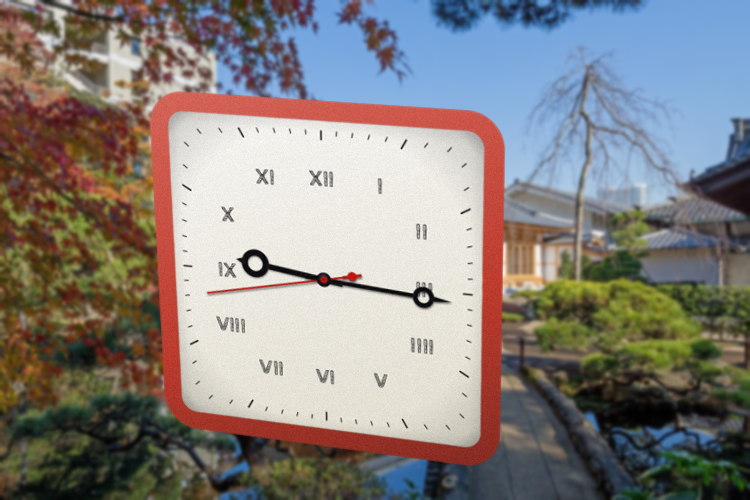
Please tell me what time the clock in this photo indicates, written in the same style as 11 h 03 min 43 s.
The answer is 9 h 15 min 43 s
